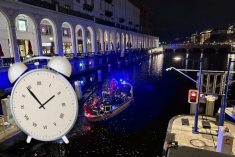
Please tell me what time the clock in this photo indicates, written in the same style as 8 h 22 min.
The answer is 1 h 54 min
